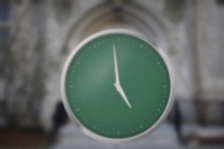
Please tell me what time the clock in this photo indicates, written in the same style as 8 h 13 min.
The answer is 4 h 59 min
